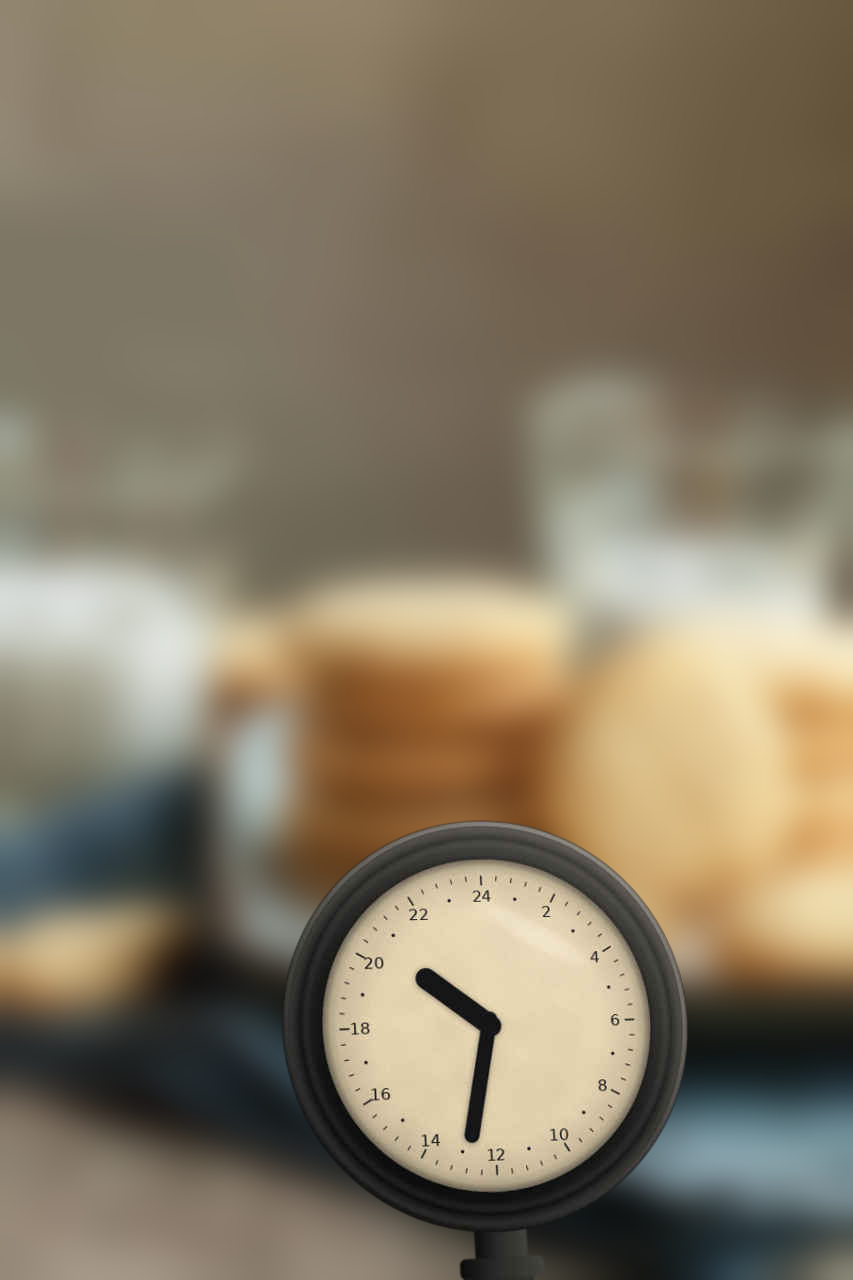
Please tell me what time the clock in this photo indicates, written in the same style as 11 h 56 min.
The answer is 20 h 32 min
